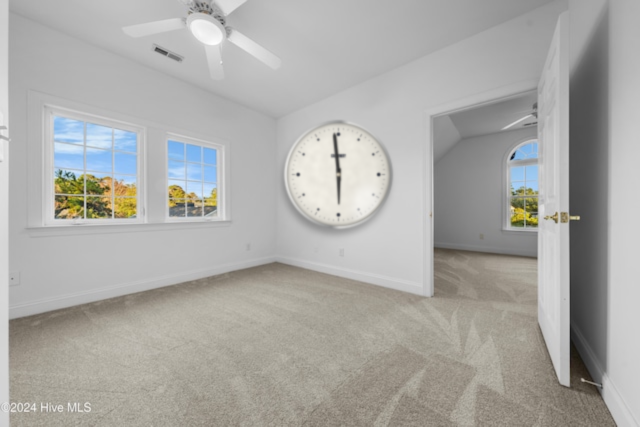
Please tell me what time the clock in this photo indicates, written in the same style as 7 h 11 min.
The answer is 5 h 59 min
